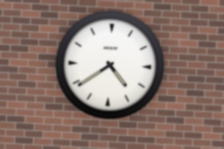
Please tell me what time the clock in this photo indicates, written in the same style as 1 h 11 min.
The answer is 4 h 39 min
